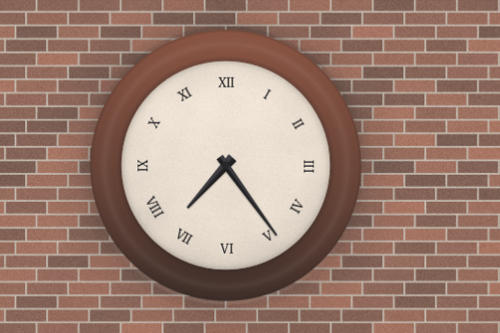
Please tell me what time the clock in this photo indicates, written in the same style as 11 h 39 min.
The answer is 7 h 24 min
